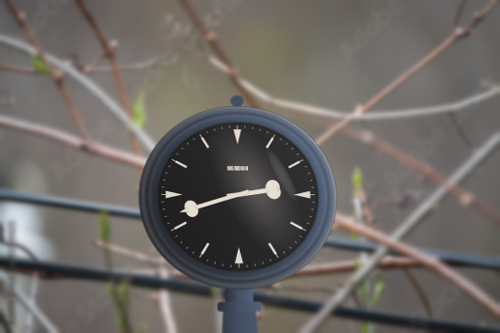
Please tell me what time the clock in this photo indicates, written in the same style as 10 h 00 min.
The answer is 2 h 42 min
